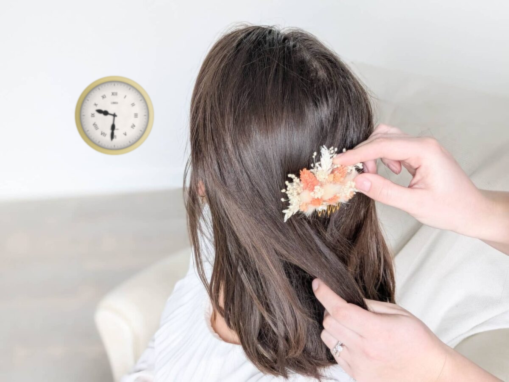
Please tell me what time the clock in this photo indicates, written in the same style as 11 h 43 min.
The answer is 9 h 31 min
